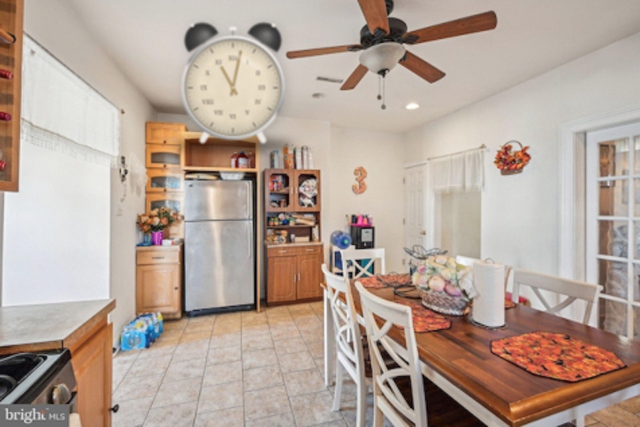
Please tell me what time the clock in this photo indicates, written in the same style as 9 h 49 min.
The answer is 11 h 02 min
